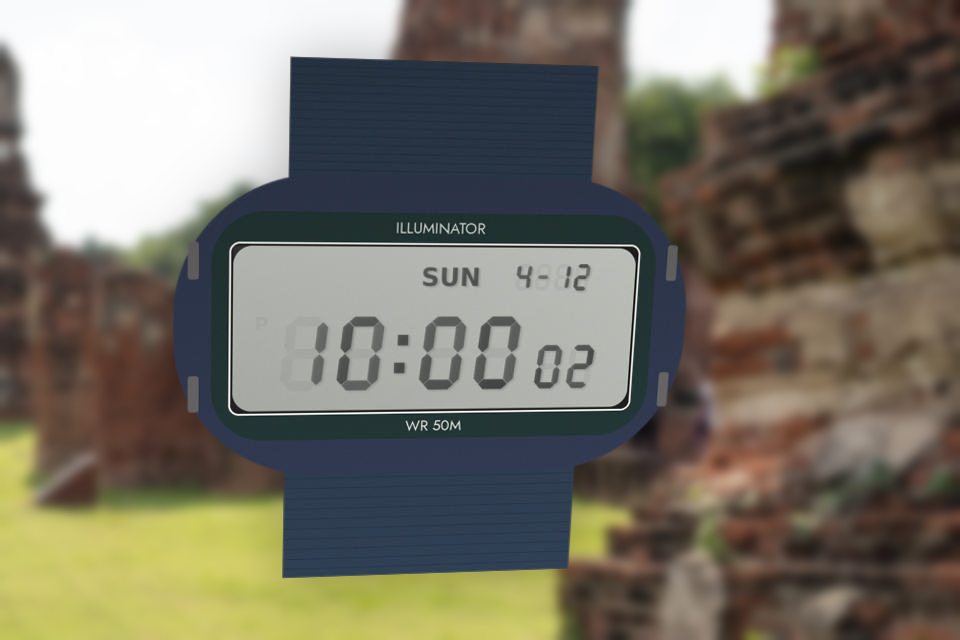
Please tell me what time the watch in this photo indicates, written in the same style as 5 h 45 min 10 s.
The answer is 10 h 00 min 02 s
